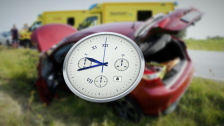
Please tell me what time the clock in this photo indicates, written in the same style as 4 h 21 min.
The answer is 9 h 42 min
